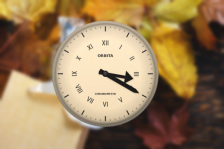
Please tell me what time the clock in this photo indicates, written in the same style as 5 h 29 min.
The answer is 3 h 20 min
